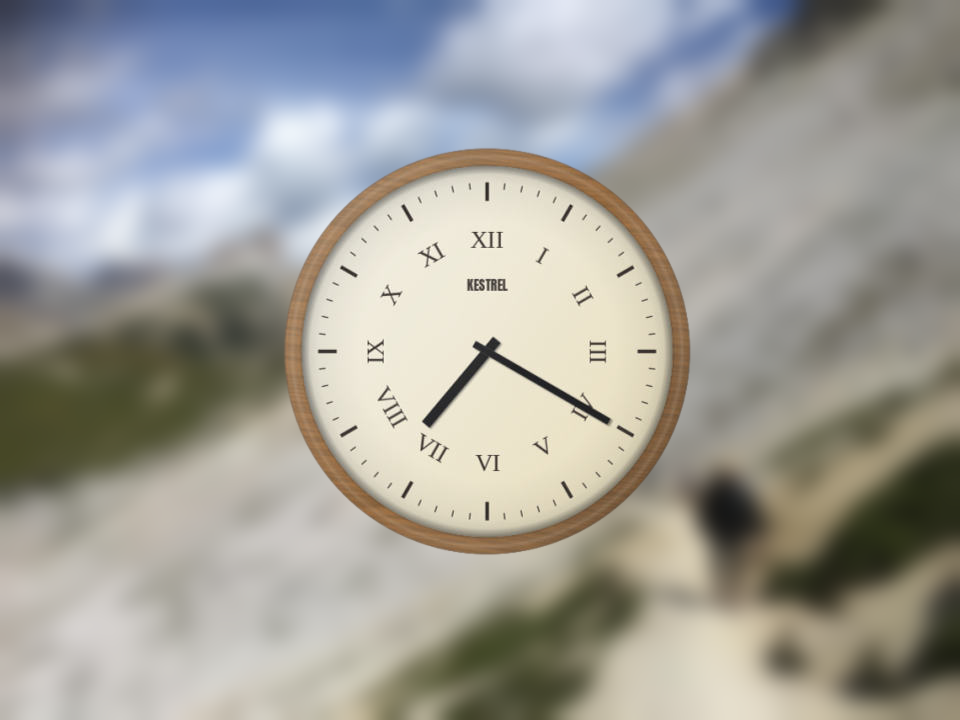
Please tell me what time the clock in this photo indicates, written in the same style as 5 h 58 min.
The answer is 7 h 20 min
